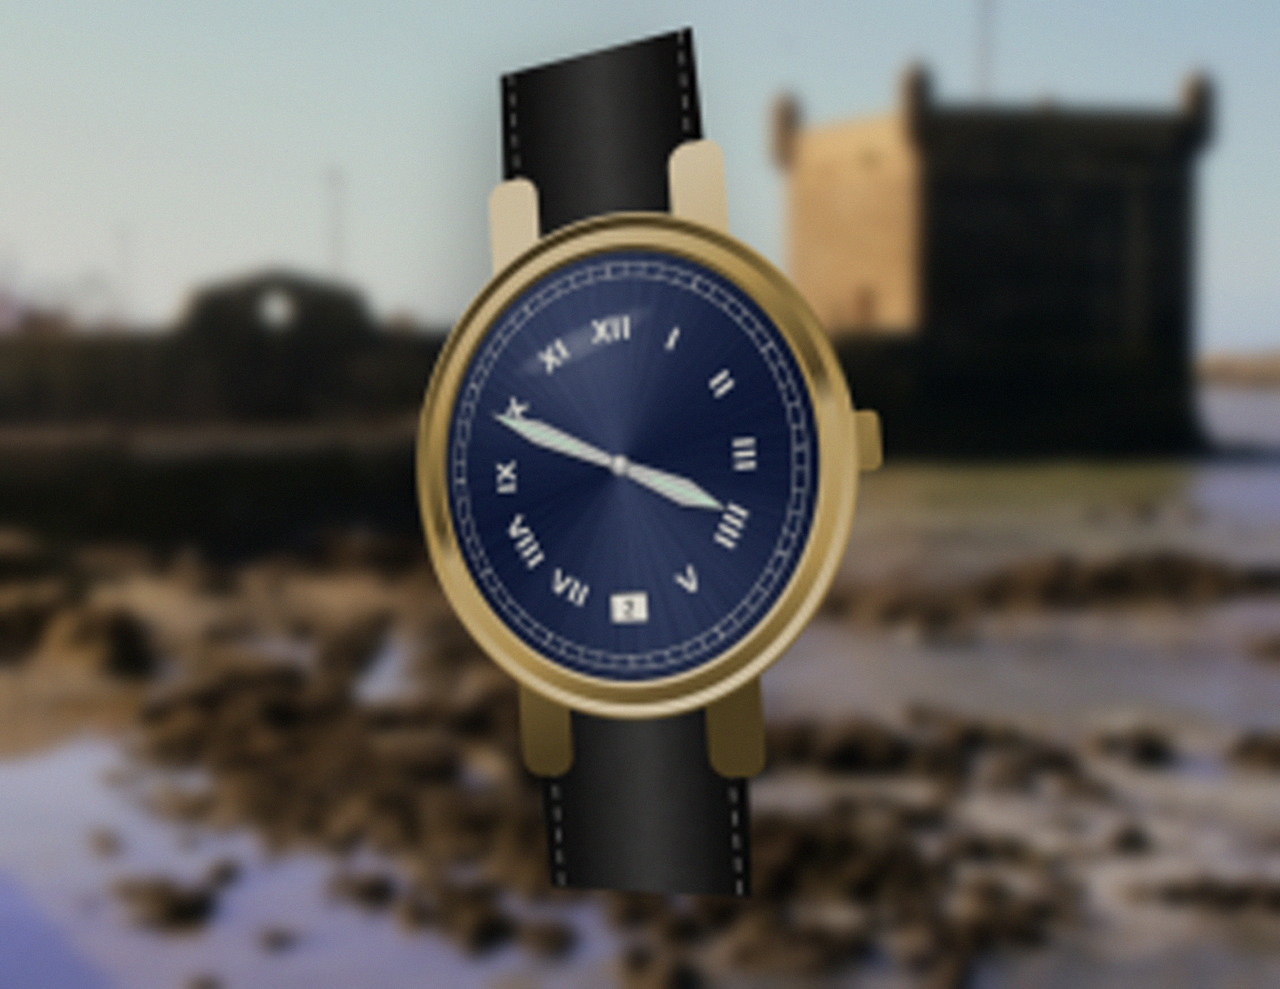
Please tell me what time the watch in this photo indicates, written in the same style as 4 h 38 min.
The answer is 3 h 49 min
